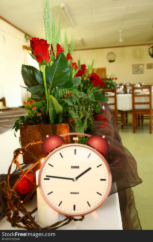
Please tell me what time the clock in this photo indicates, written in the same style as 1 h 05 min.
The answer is 1 h 46 min
